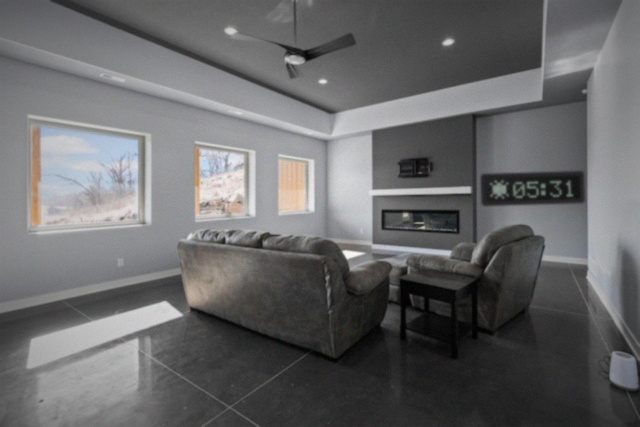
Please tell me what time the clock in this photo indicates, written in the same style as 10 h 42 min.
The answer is 5 h 31 min
